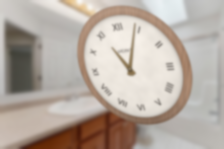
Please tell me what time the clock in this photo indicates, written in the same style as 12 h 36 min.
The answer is 11 h 04 min
